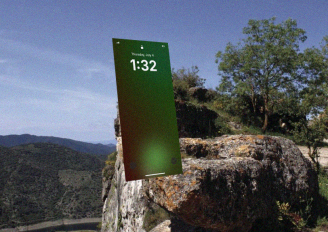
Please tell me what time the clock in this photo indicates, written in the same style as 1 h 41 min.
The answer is 1 h 32 min
